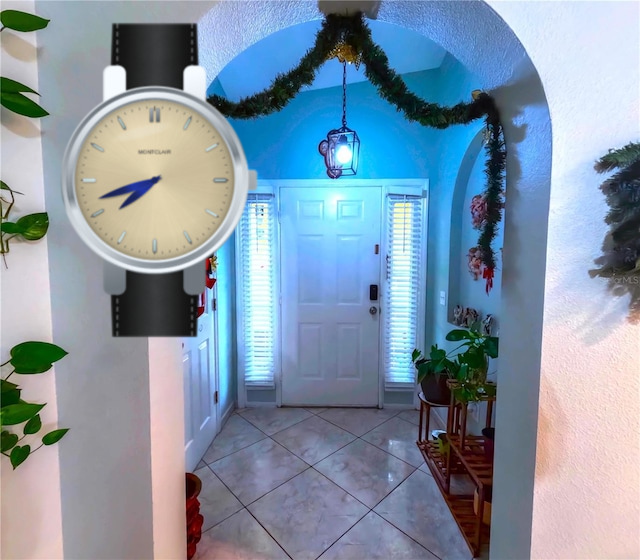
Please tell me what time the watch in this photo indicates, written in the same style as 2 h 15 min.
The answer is 7 h 42 min
